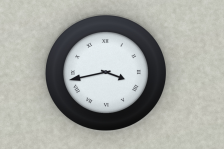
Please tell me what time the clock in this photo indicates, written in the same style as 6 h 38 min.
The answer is 3 h 43 min
